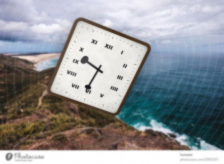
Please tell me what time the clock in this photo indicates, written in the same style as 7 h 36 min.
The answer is 9 h 31 min
